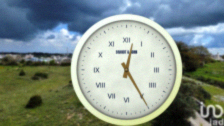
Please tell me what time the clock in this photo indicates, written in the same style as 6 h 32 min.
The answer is 12 h 25 min
